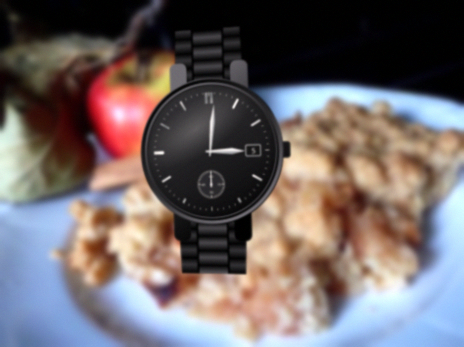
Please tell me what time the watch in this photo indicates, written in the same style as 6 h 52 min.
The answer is 3 h 01 min
